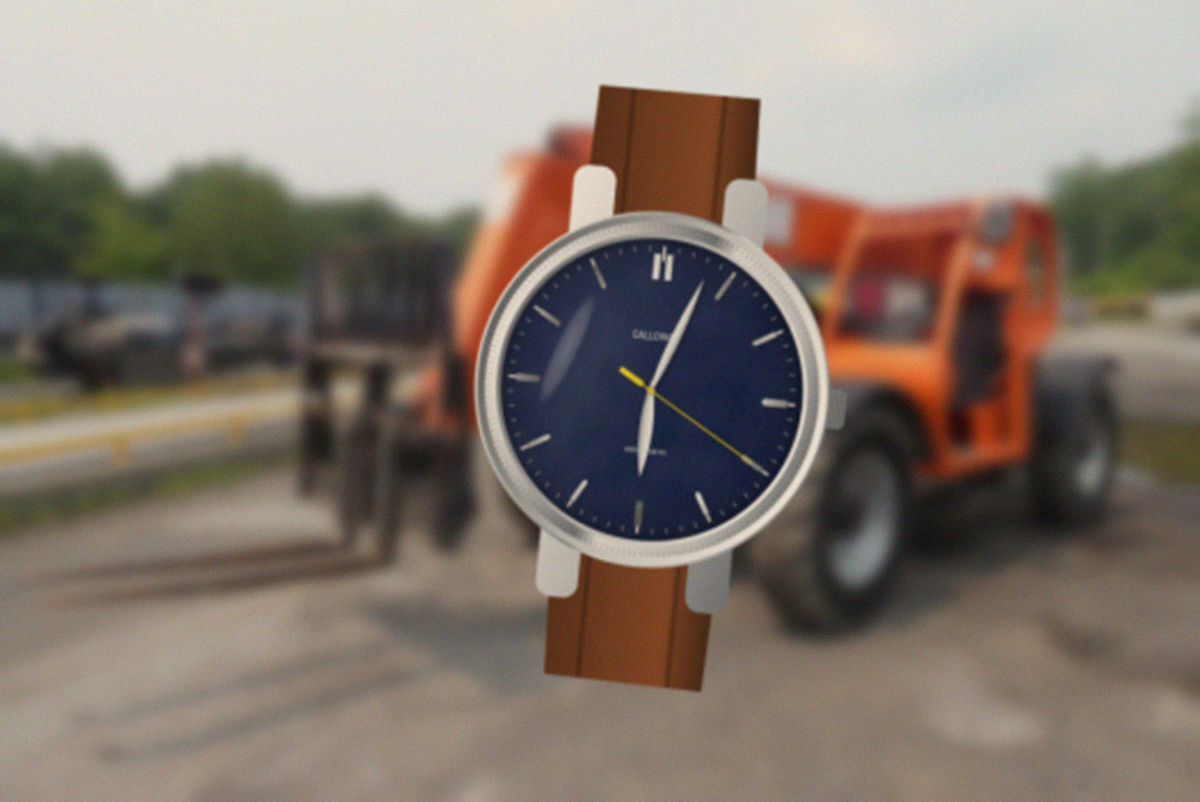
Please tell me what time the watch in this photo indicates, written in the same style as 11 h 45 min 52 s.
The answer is 6 h 03 min 20 s
